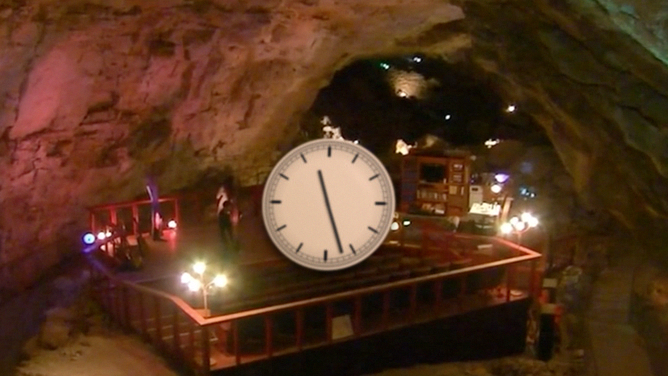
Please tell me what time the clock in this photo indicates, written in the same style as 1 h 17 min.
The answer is 11 h 27 min
